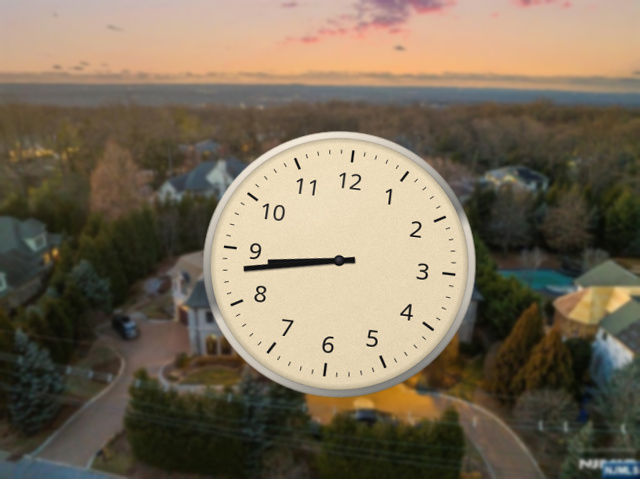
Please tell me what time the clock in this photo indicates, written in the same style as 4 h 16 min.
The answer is 8 h 43 min
